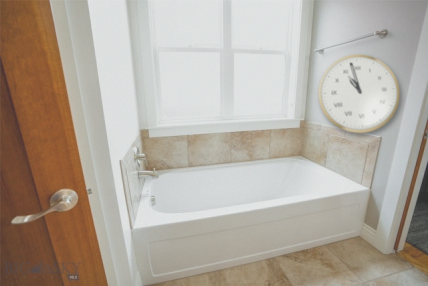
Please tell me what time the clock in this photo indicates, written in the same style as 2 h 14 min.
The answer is 10 h 58 min
